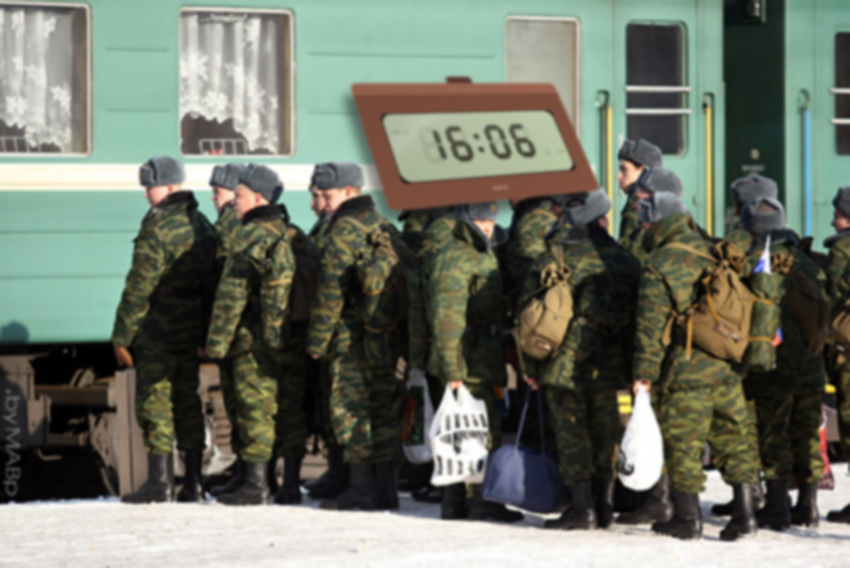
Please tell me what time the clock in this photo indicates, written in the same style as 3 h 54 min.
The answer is 16 h 06 min
